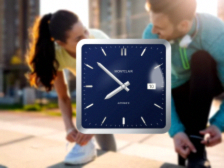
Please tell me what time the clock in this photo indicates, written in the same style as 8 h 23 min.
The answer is 7 h 52 min
